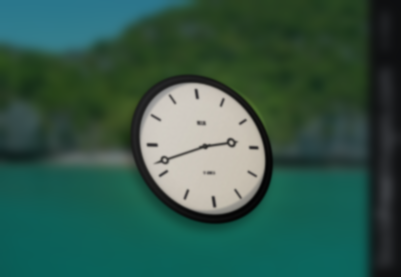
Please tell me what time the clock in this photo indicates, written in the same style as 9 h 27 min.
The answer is 2 h 42 min
